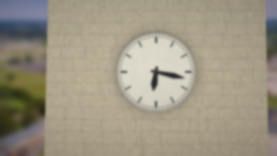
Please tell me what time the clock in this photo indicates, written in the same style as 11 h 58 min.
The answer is 6 h 17 min
